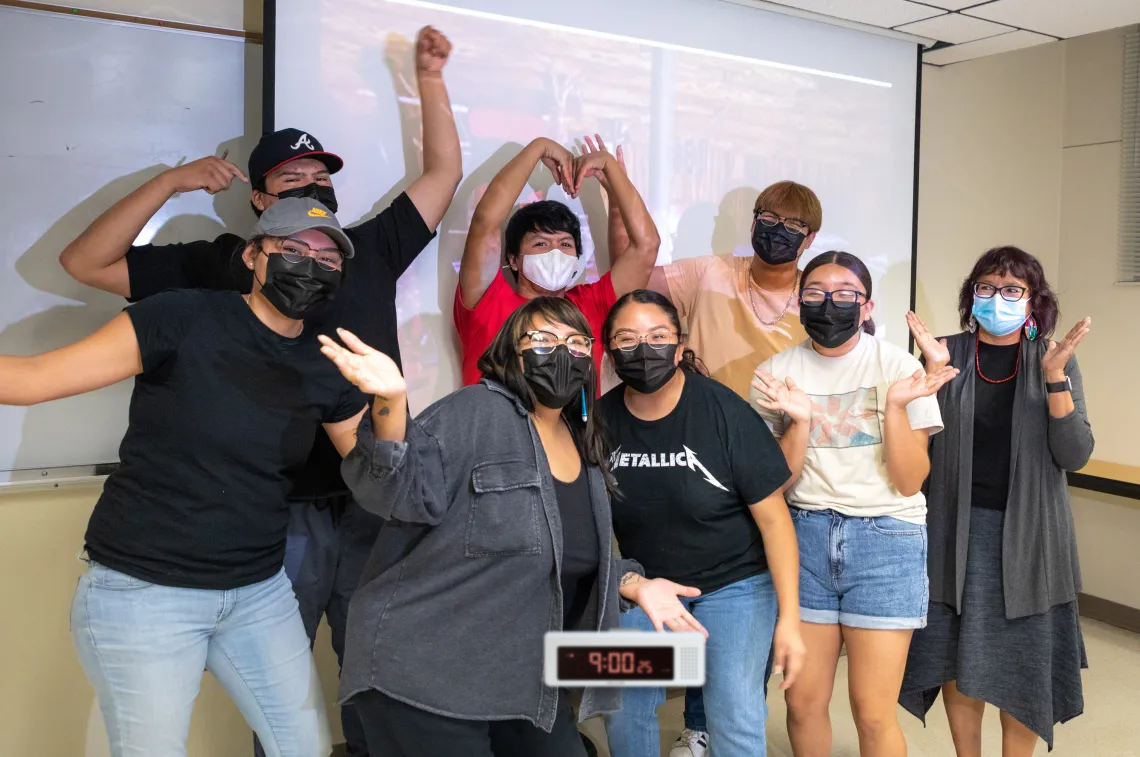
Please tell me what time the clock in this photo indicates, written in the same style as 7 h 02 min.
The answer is 9 h 00 min
